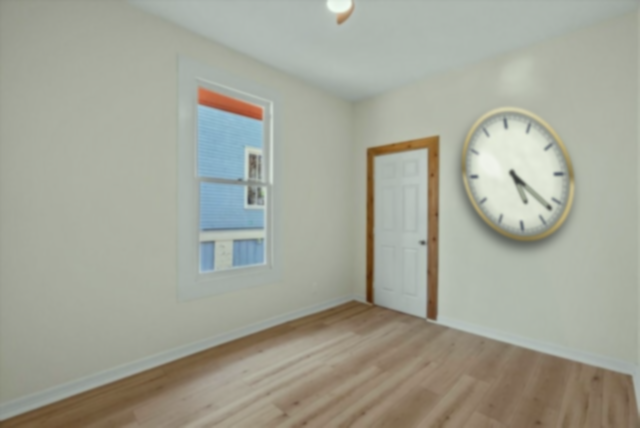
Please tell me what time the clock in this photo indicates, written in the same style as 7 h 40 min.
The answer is 5 h 22 min
